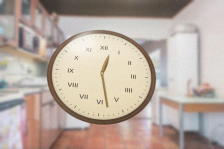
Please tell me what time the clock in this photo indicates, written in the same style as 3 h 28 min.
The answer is 12 h 28 min
